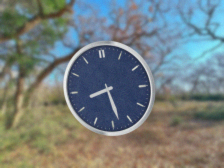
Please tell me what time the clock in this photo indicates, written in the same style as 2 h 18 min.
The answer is 8 h 28 min
